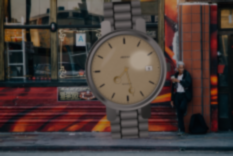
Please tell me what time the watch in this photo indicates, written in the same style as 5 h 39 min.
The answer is 7 h 28 min
